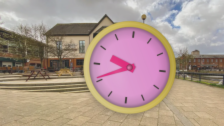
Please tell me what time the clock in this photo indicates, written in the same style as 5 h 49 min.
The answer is 9 h 41 min
